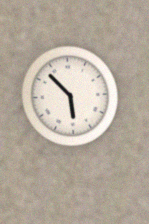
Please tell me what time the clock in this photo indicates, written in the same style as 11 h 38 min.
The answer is 5 h 53 min
